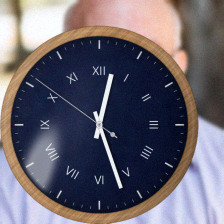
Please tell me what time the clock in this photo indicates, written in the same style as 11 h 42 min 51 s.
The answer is 12 h 26 min 51 s
